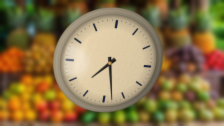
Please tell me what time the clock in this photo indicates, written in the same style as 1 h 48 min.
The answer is 7 h 28 min
